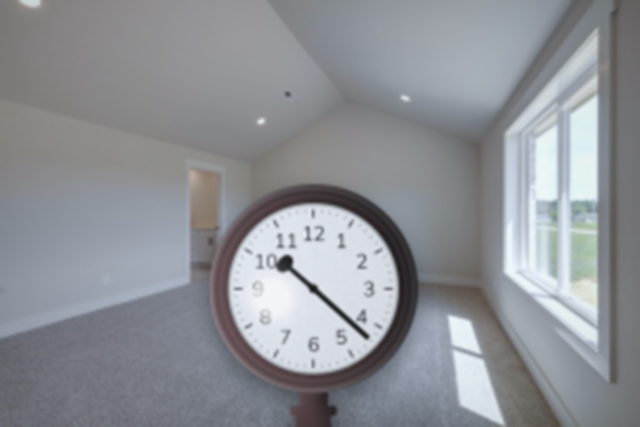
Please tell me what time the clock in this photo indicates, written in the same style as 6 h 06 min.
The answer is 10 h 22 min
